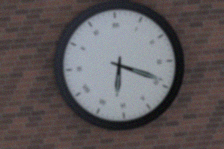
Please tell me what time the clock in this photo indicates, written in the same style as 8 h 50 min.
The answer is 6 h 19 min
